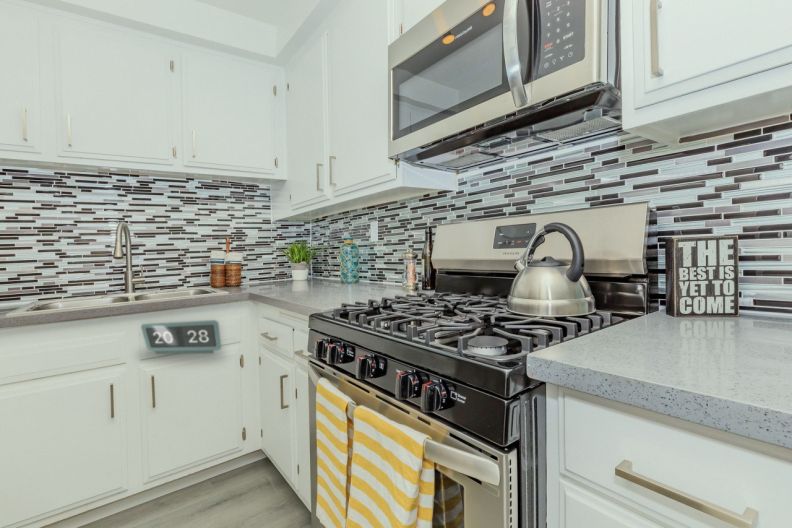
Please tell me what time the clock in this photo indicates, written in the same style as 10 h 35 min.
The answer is 20 h 28 min
